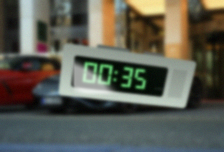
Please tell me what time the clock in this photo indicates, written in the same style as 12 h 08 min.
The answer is 0 h 35 min
